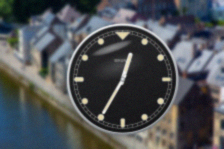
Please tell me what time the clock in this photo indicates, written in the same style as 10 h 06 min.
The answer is 12 h 35 min
